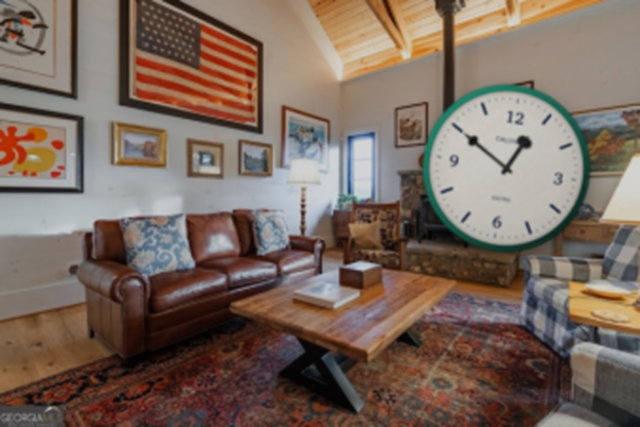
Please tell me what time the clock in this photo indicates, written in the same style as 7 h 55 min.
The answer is 12 h 50 min
